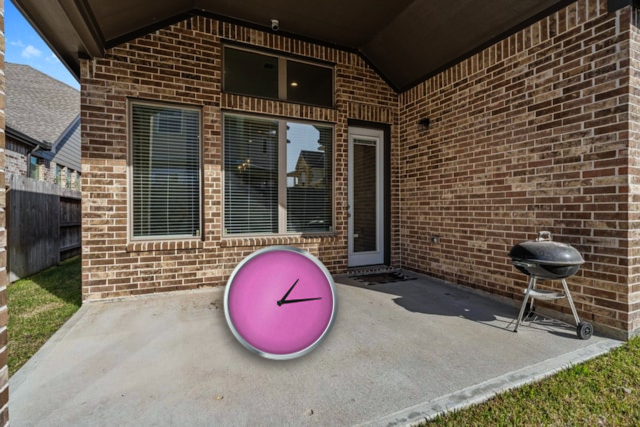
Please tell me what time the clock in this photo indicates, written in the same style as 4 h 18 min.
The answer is 1 h 14 min
